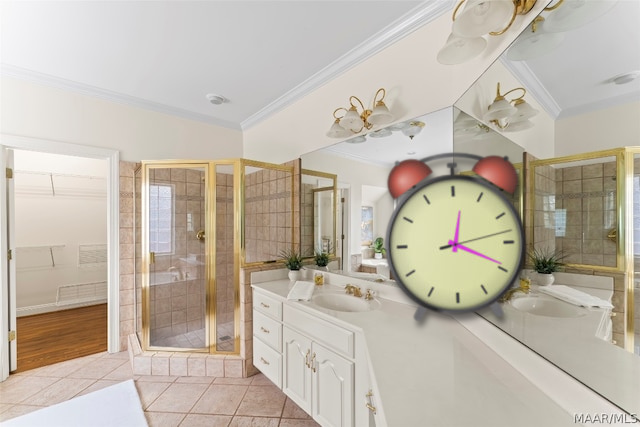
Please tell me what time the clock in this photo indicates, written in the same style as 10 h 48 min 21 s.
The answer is 12 h 19 min 13 s
